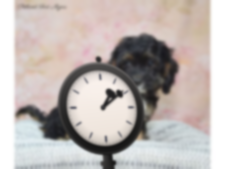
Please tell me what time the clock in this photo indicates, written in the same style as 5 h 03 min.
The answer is 1 h 09 min
